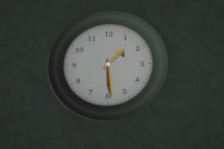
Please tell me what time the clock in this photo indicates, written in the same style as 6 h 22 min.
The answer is 1 h 29 min
